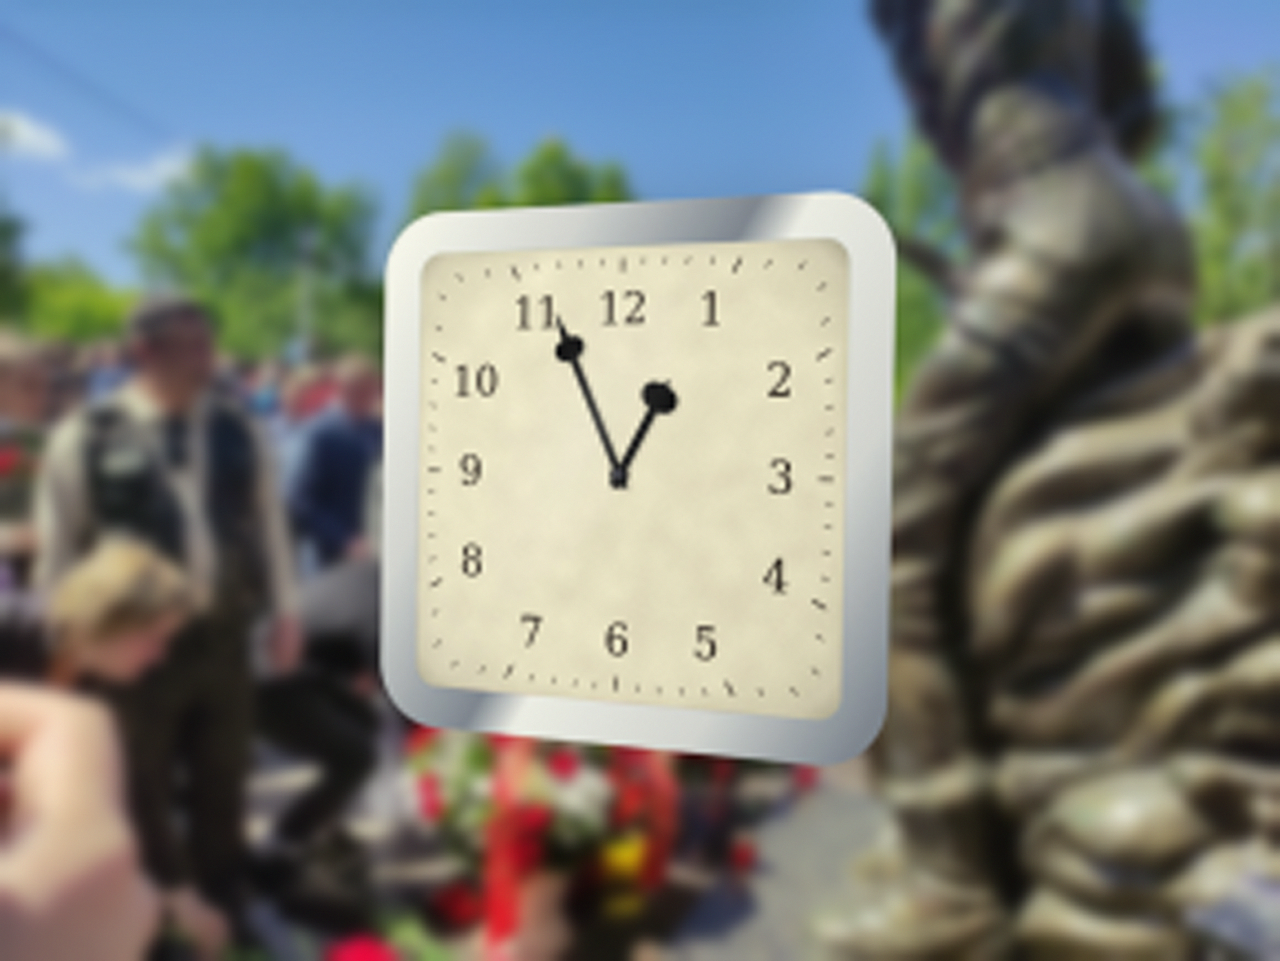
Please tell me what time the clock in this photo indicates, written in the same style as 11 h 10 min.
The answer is 12 h 56 min
